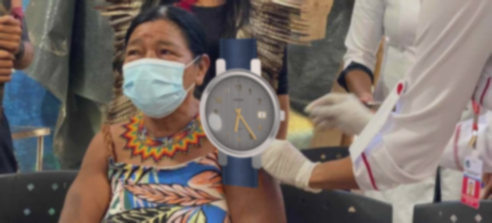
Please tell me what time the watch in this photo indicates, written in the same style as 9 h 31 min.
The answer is 6 h 24 min
